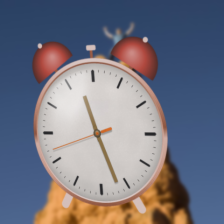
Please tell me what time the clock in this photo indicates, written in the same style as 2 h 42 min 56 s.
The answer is 11 h 26 min 42 s
